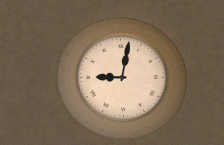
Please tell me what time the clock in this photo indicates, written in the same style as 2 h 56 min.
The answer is 9 h 02 min
